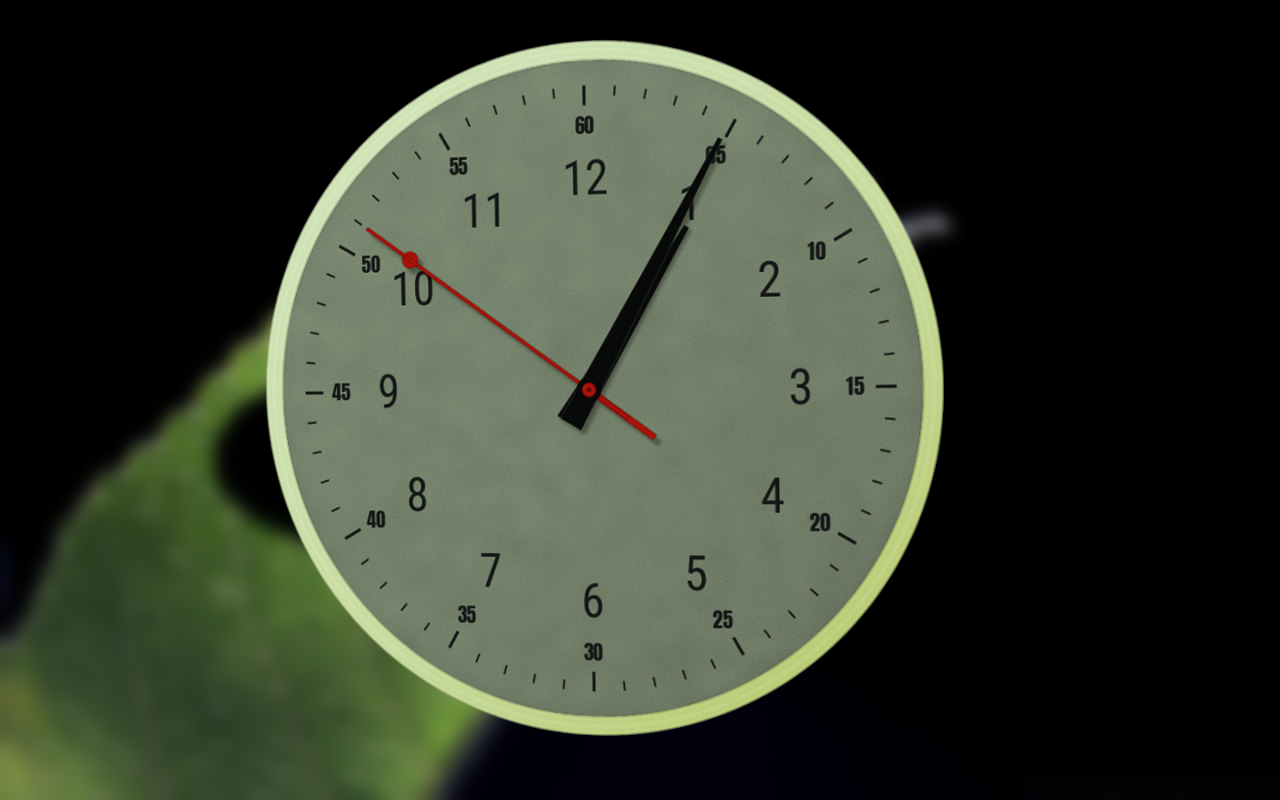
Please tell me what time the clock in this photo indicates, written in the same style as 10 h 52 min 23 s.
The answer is 1 h 04 min 51 s
